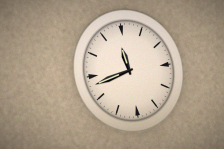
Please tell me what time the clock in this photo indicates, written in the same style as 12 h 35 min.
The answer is 11 h 43 min
